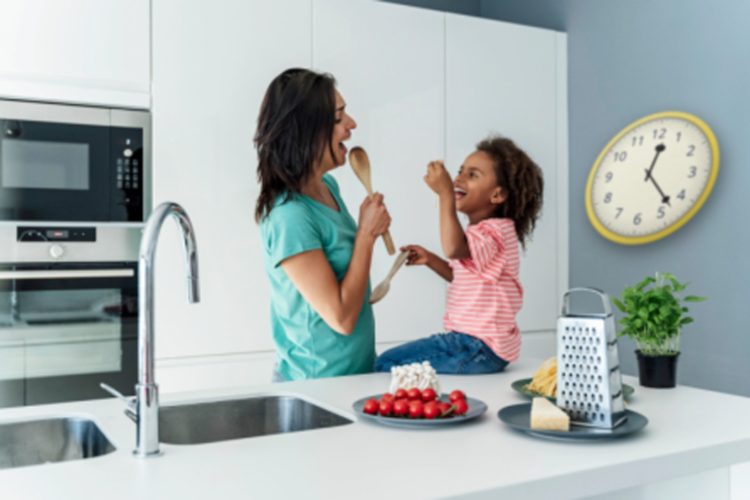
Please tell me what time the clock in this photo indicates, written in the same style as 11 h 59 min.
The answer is 12 h 23 min
